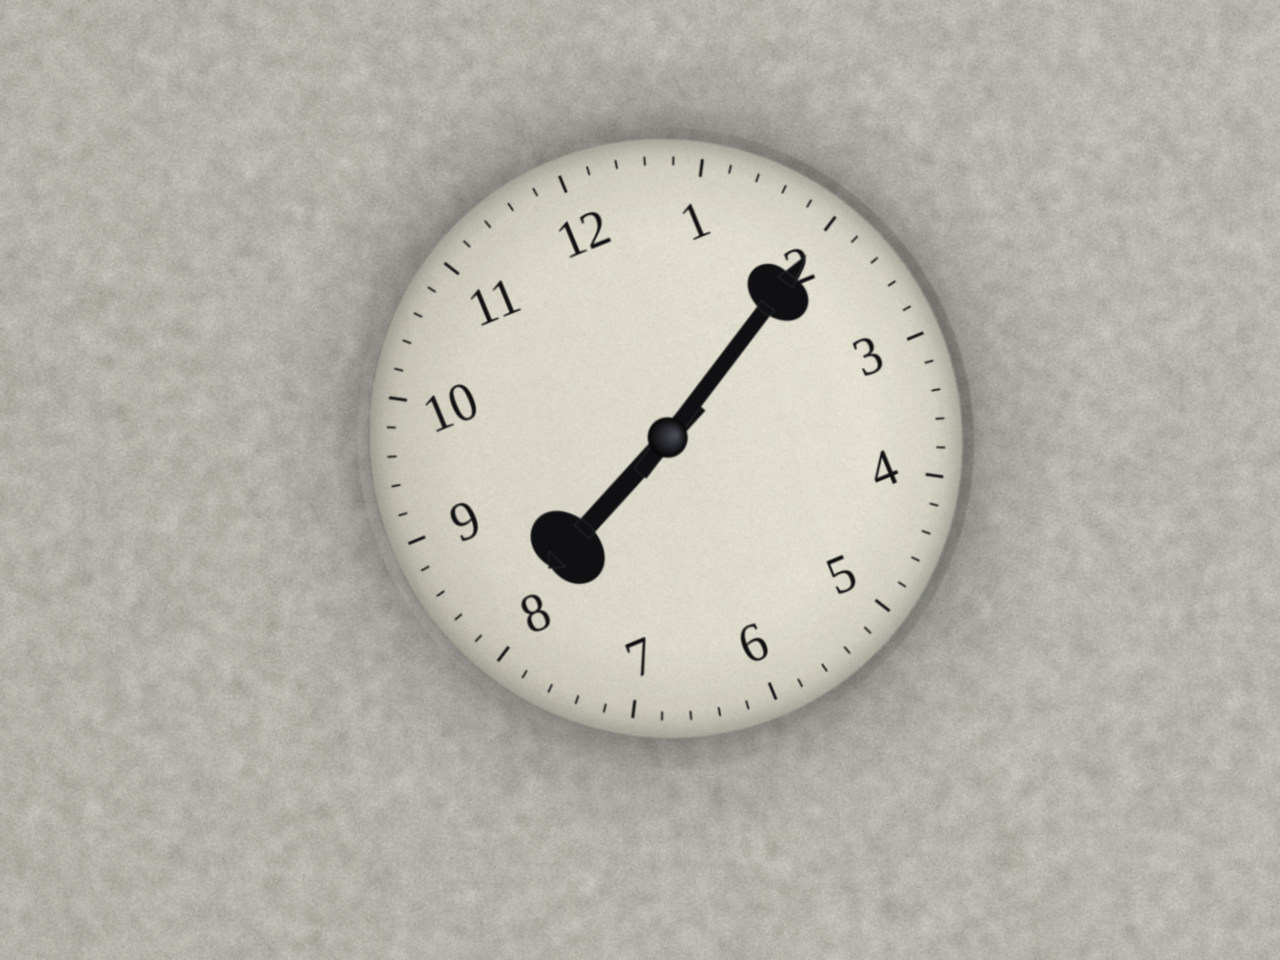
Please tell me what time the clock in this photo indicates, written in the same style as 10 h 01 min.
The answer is 8 h 10 min
